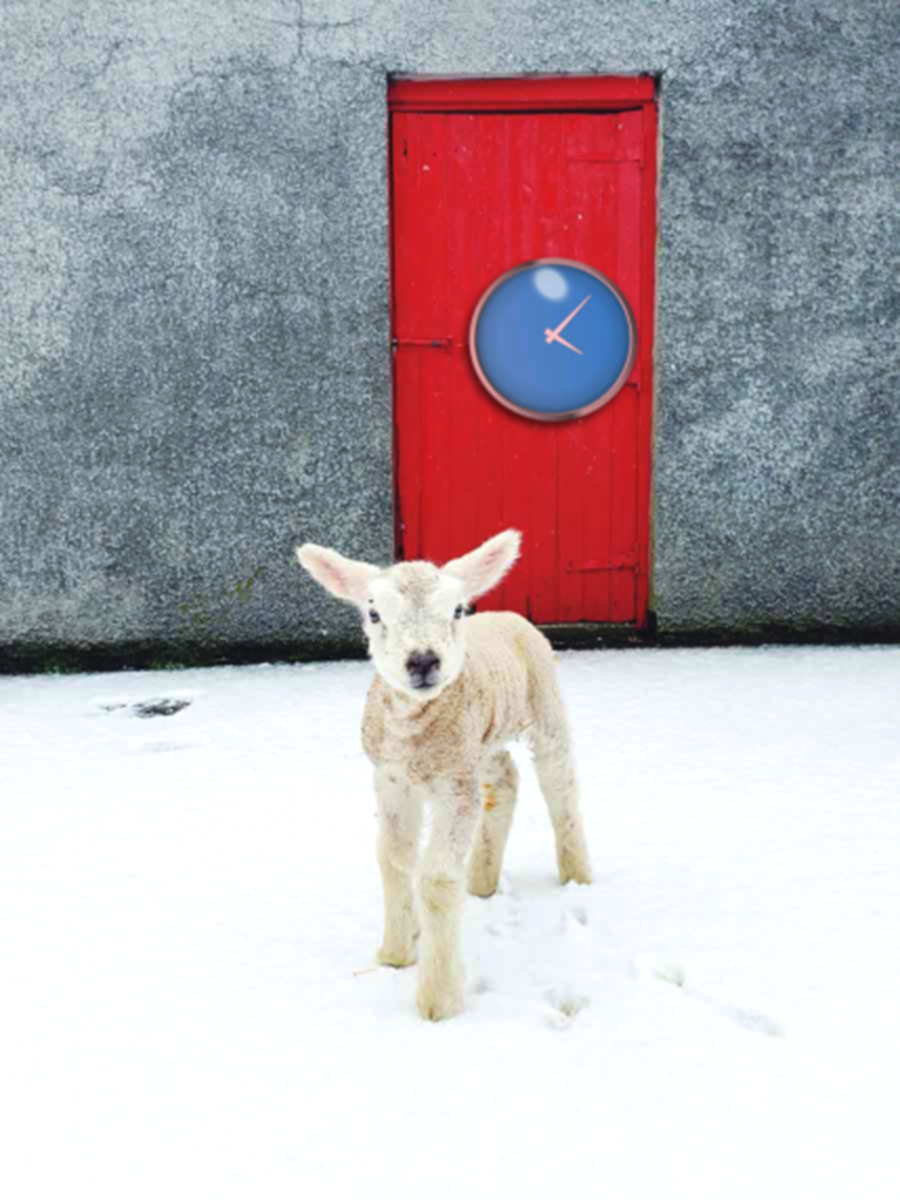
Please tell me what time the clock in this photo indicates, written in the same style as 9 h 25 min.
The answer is 4 h 07 min
